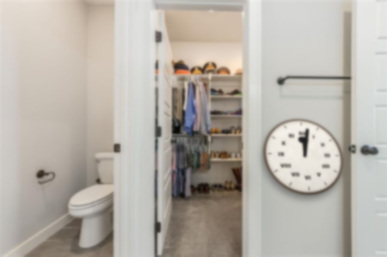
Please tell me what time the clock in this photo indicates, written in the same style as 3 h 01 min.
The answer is 12 h 02 min
